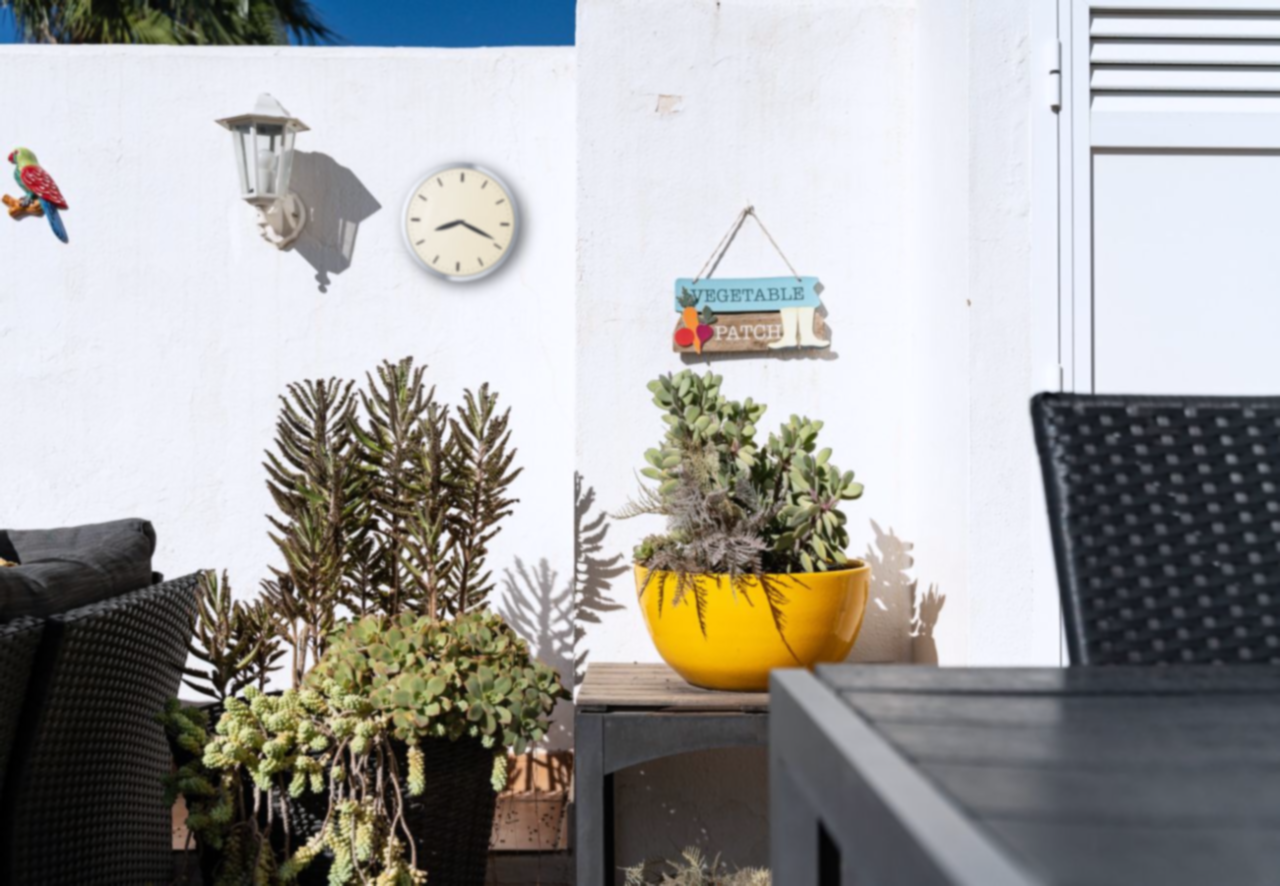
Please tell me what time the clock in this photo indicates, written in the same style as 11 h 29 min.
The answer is 8 h 19 min
